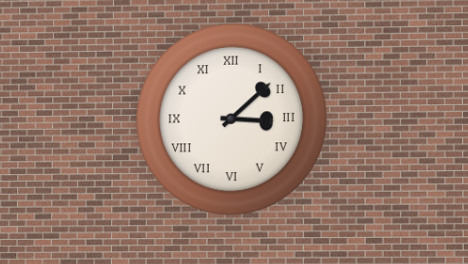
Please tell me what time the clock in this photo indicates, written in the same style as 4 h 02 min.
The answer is 3 h 08 min
